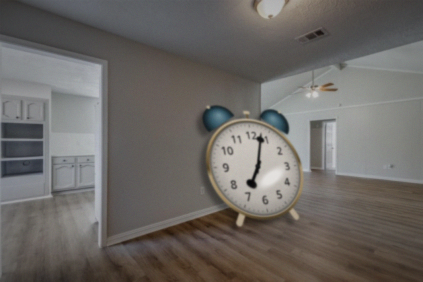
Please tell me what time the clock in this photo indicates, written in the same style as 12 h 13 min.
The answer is 7 h 03 min
